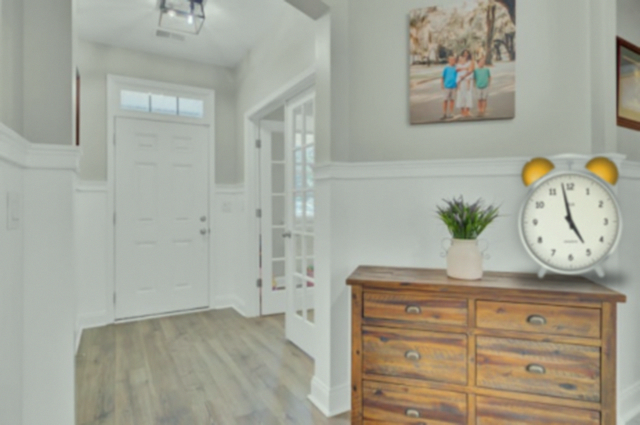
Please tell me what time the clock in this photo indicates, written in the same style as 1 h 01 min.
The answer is 4 h 58 min
